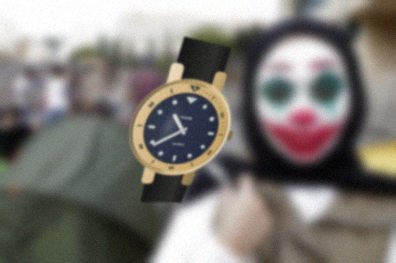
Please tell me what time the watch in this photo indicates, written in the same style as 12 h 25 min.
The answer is 10 h 39 min
